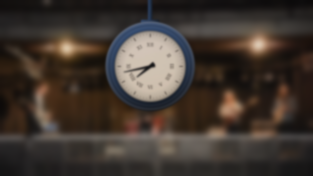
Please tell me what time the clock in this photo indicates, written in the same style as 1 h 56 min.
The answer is 7 h 43 min
